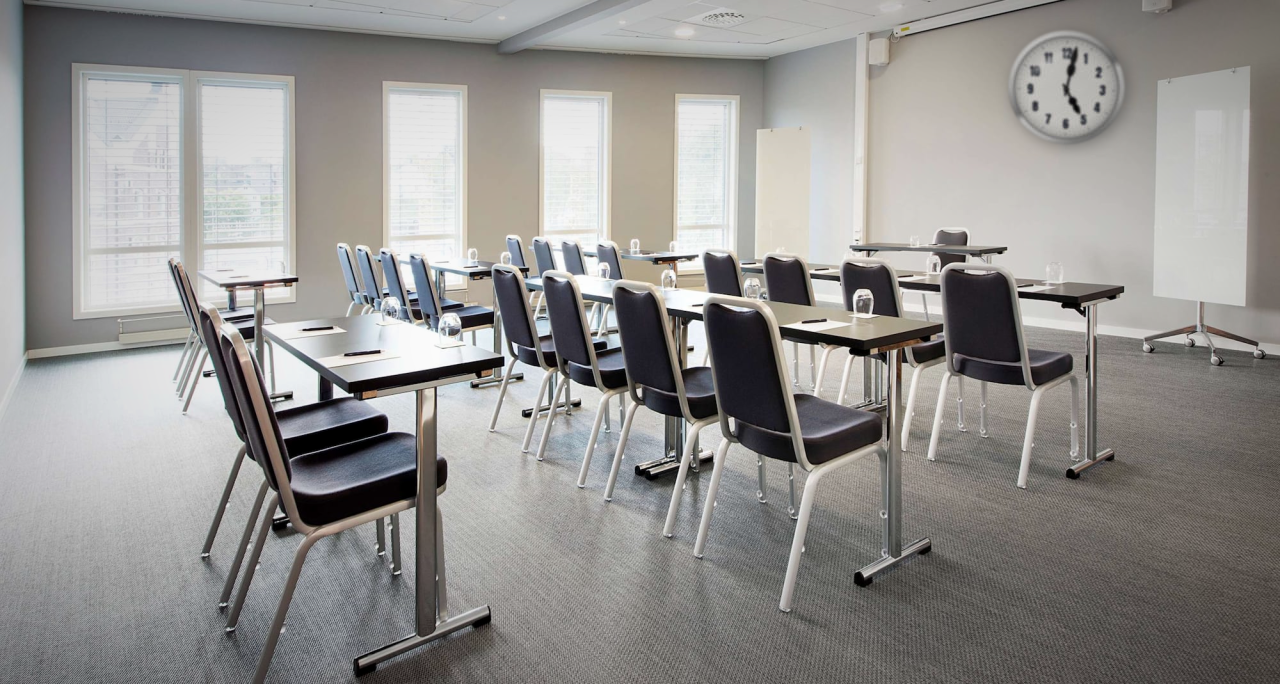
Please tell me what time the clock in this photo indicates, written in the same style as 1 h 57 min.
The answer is 5 h 02 min
